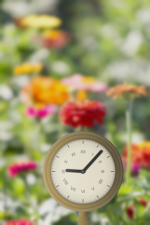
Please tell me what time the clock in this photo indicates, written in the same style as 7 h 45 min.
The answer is 9 h 07 min
